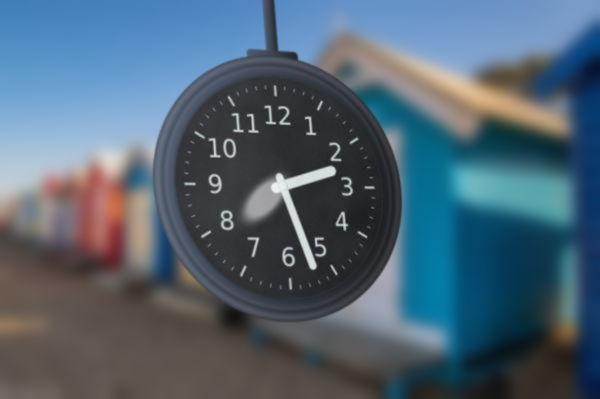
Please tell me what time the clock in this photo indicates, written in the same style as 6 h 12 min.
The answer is 2 h 27 min
